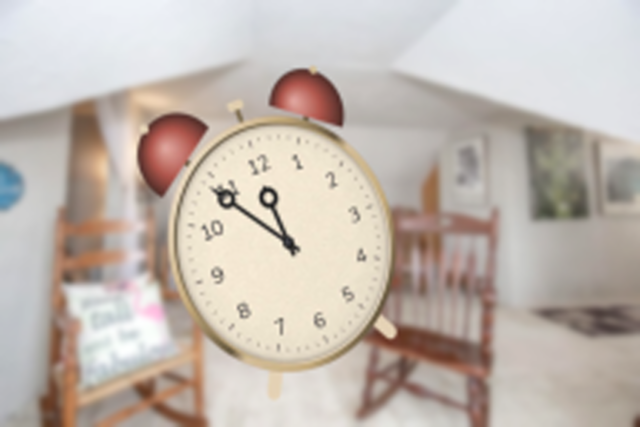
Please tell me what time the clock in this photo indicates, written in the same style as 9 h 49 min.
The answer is 11 h 54 min
